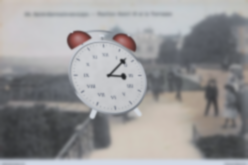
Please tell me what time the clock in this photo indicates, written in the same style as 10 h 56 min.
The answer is 3 h 08 min
